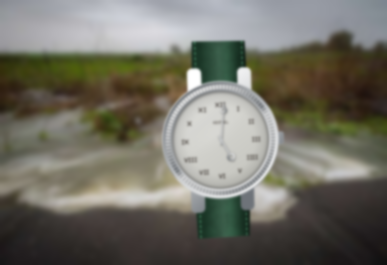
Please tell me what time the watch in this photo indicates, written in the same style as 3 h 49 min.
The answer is 5 h 01 min
